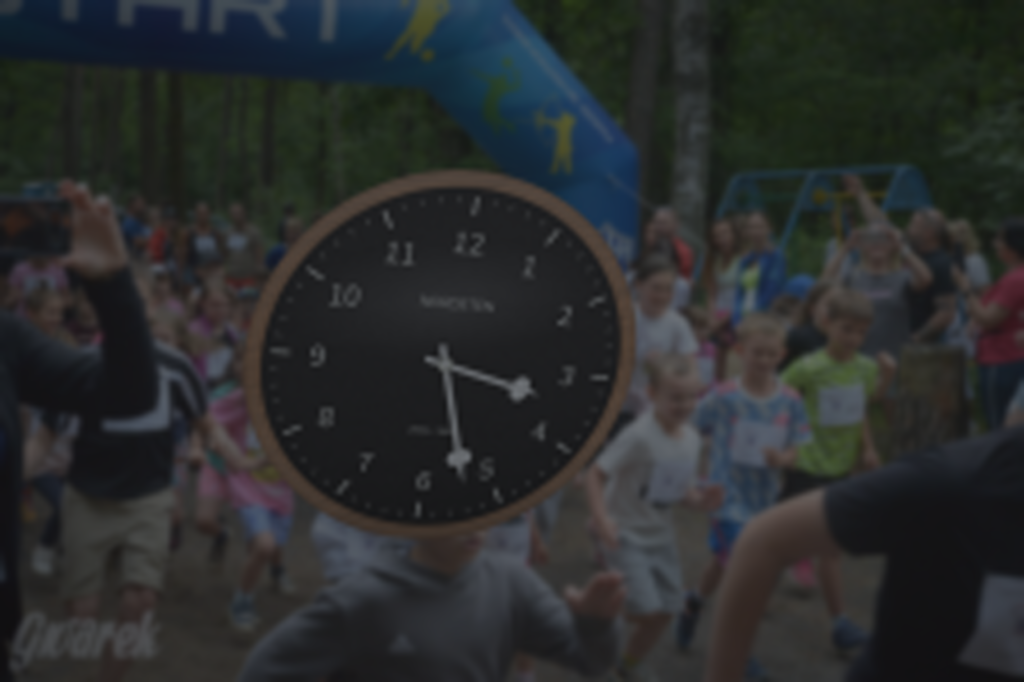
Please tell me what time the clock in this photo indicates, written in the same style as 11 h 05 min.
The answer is 3 h 27 min
